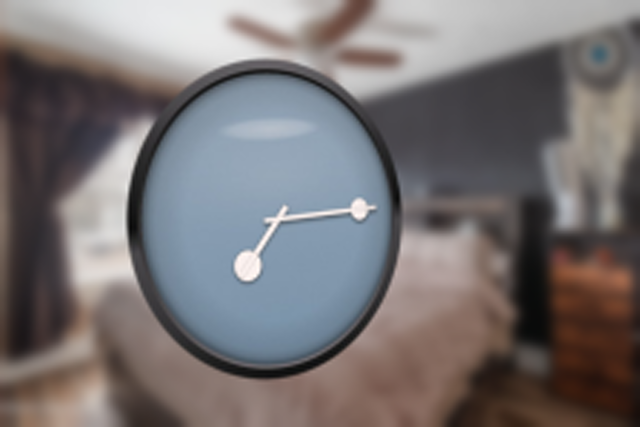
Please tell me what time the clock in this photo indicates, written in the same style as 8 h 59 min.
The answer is 7 h 14 min
